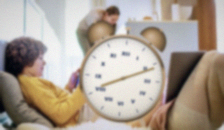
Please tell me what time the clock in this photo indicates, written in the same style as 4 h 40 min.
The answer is 8 h 11 min
